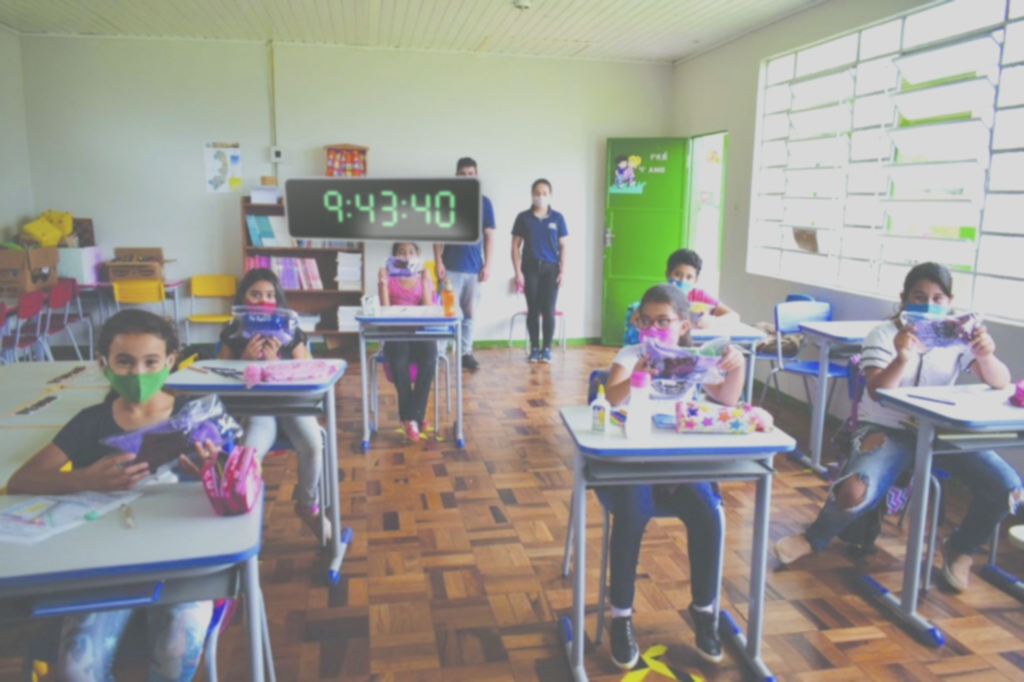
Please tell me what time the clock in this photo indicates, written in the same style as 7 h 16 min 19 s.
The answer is 9 h 43 min 40 s
